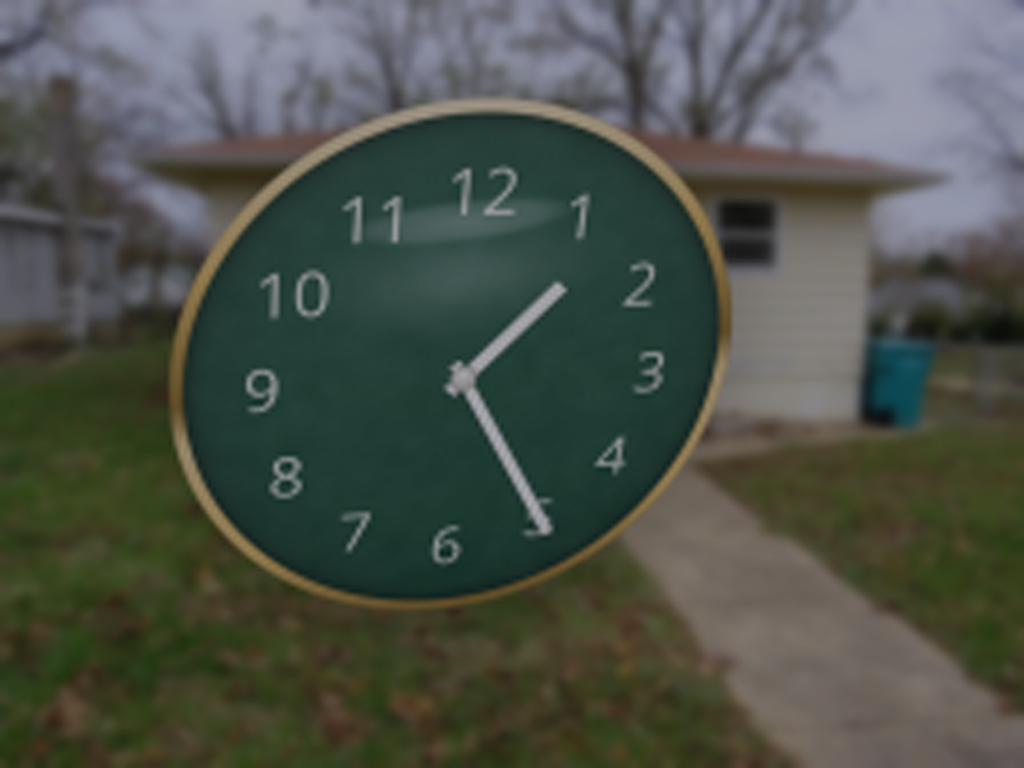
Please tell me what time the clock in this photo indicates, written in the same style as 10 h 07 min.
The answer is 1 h 25 min
